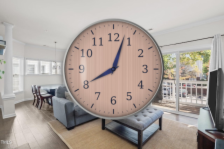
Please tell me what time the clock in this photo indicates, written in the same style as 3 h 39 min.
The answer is 8 h 03 min
